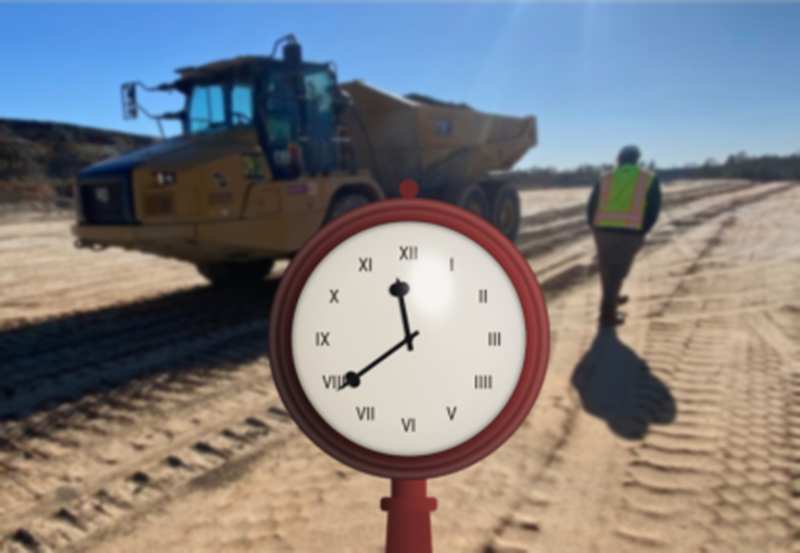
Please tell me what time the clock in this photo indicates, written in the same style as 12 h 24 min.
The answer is 11 h 39 min
